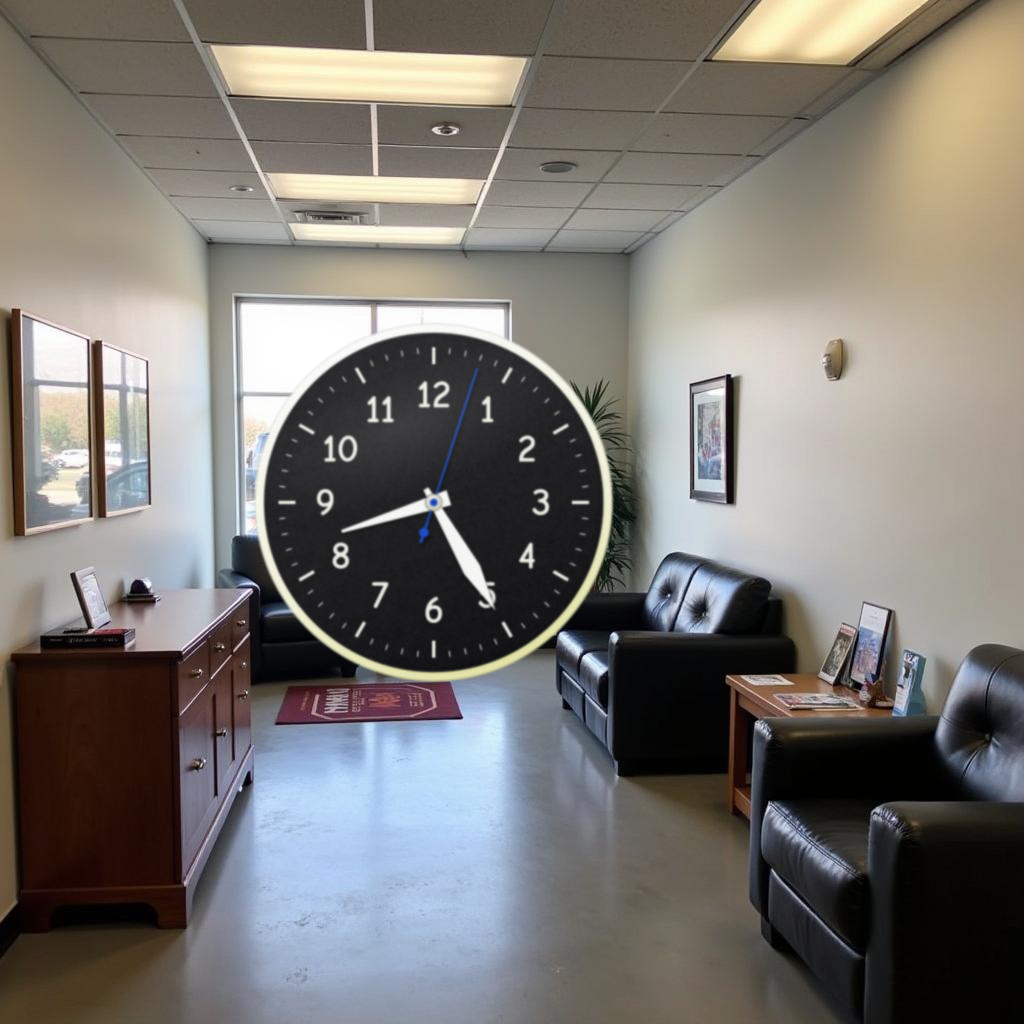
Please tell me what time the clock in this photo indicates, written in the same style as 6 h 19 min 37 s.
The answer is 8 h 25 min 03 s
